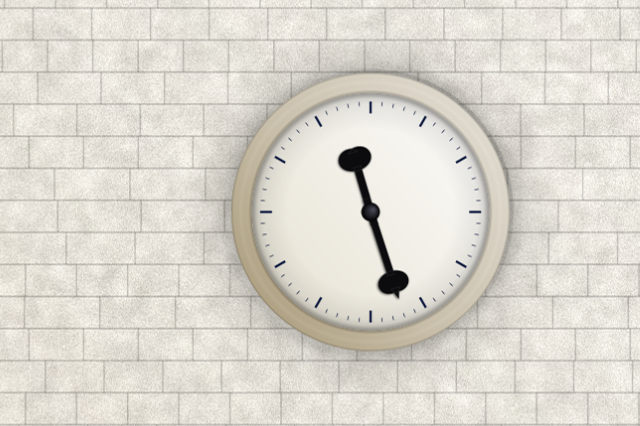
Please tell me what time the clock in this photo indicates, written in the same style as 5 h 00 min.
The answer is 11 h 27 min
